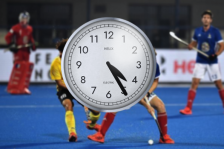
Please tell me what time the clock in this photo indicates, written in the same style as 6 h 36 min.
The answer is 4 h 25 min
